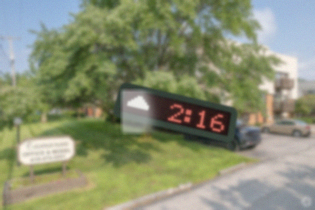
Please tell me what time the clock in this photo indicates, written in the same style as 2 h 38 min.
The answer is 2 h 16 min
